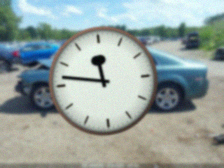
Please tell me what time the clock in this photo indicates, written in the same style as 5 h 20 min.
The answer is 11 h 47 min
